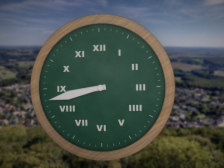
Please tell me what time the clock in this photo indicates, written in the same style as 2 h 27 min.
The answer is 8 h 43 min
